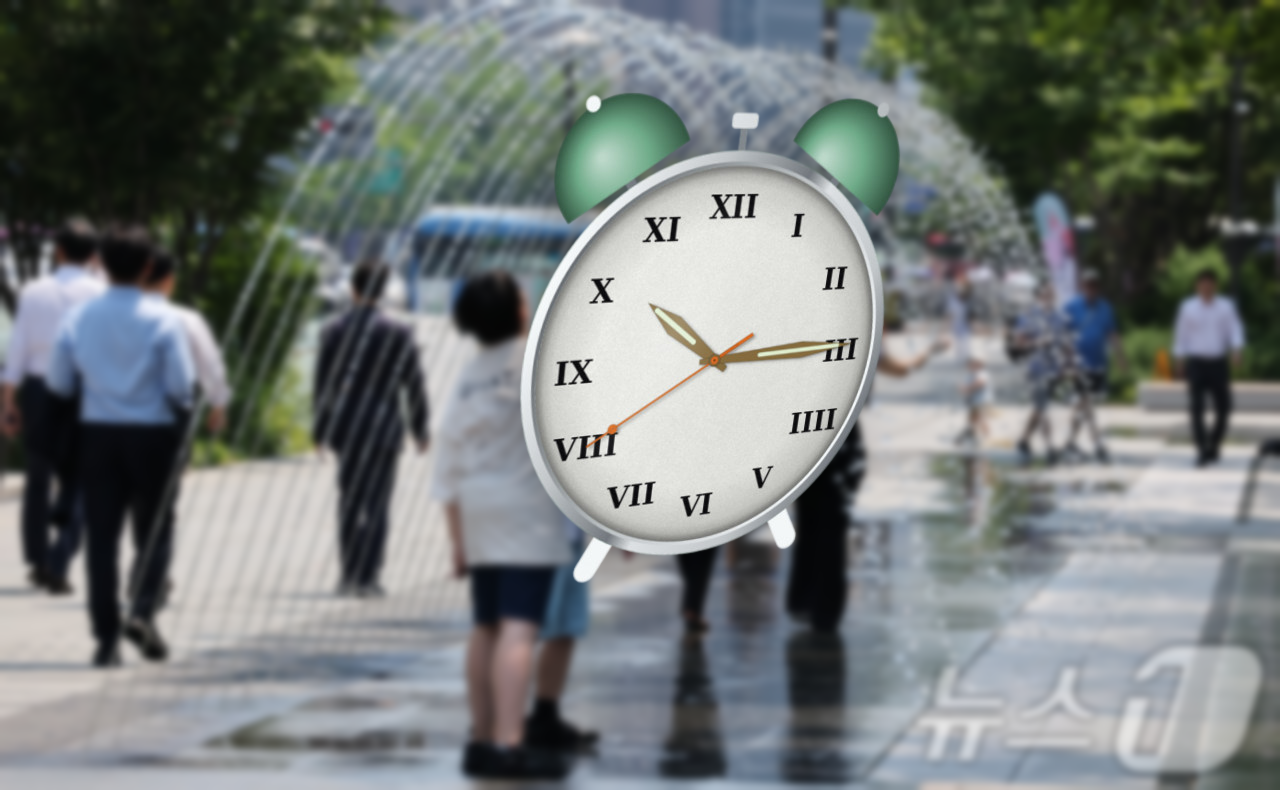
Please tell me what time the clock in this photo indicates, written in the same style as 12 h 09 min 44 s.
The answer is 10 h 14 min 40 s
